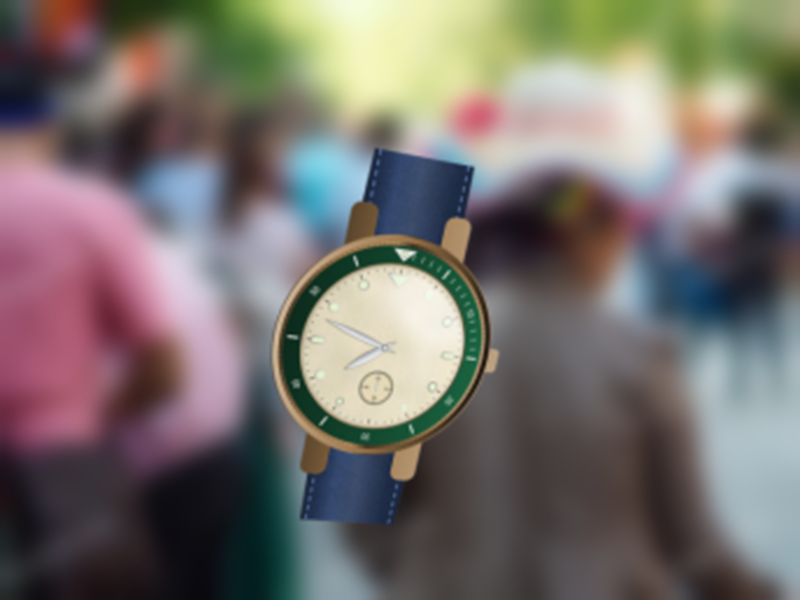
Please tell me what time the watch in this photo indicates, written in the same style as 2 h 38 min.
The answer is 7 h 48 min
